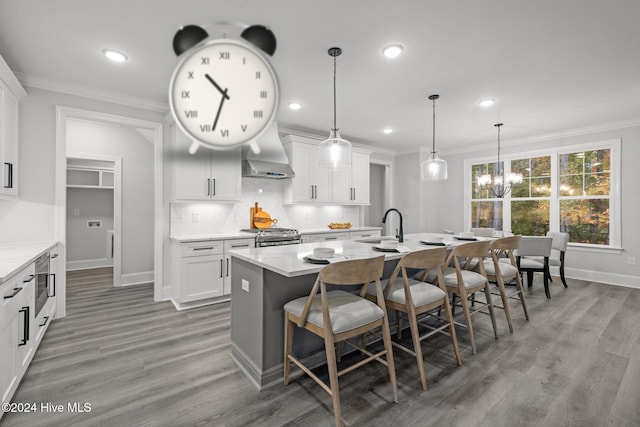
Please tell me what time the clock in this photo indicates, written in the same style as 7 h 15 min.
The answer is 10 h 33 min
